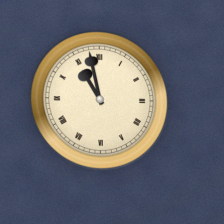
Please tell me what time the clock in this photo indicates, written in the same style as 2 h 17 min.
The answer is 10 h 58 min
